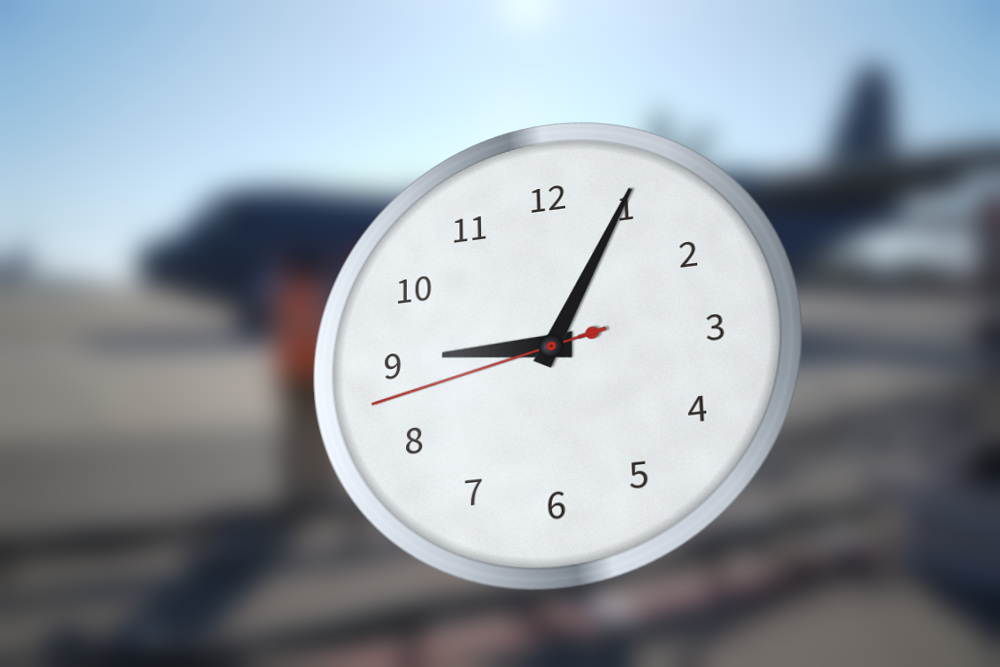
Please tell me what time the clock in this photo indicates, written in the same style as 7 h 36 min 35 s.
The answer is 9 h 04 min 43 s
